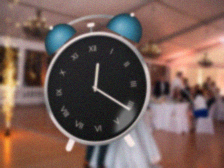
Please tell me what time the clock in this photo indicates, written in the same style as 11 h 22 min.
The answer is 12 h 21 min
